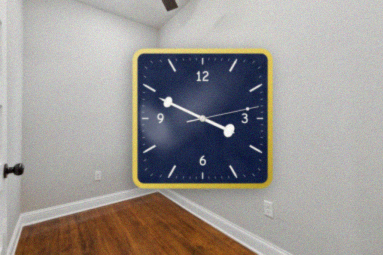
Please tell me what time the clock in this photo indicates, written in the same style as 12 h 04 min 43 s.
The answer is 3 h 49 min 13 s
